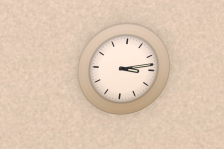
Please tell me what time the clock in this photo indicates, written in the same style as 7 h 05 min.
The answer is 3 h 13 min
